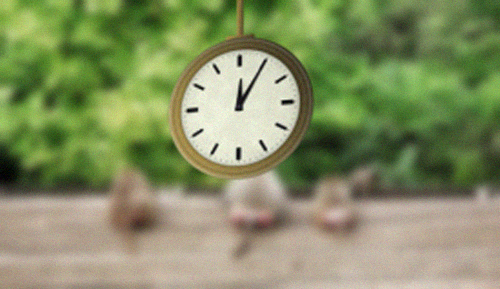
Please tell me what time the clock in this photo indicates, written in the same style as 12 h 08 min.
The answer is 12 h 05 min
